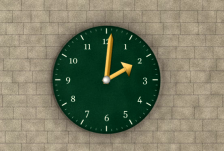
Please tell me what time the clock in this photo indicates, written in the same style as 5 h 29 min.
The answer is 2 h 01 min
